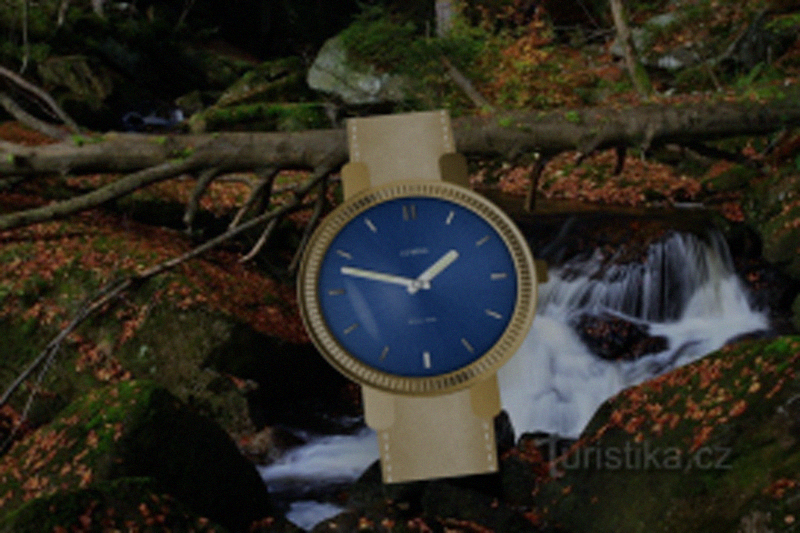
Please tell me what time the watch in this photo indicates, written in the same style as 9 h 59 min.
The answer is 1 h 48 min
